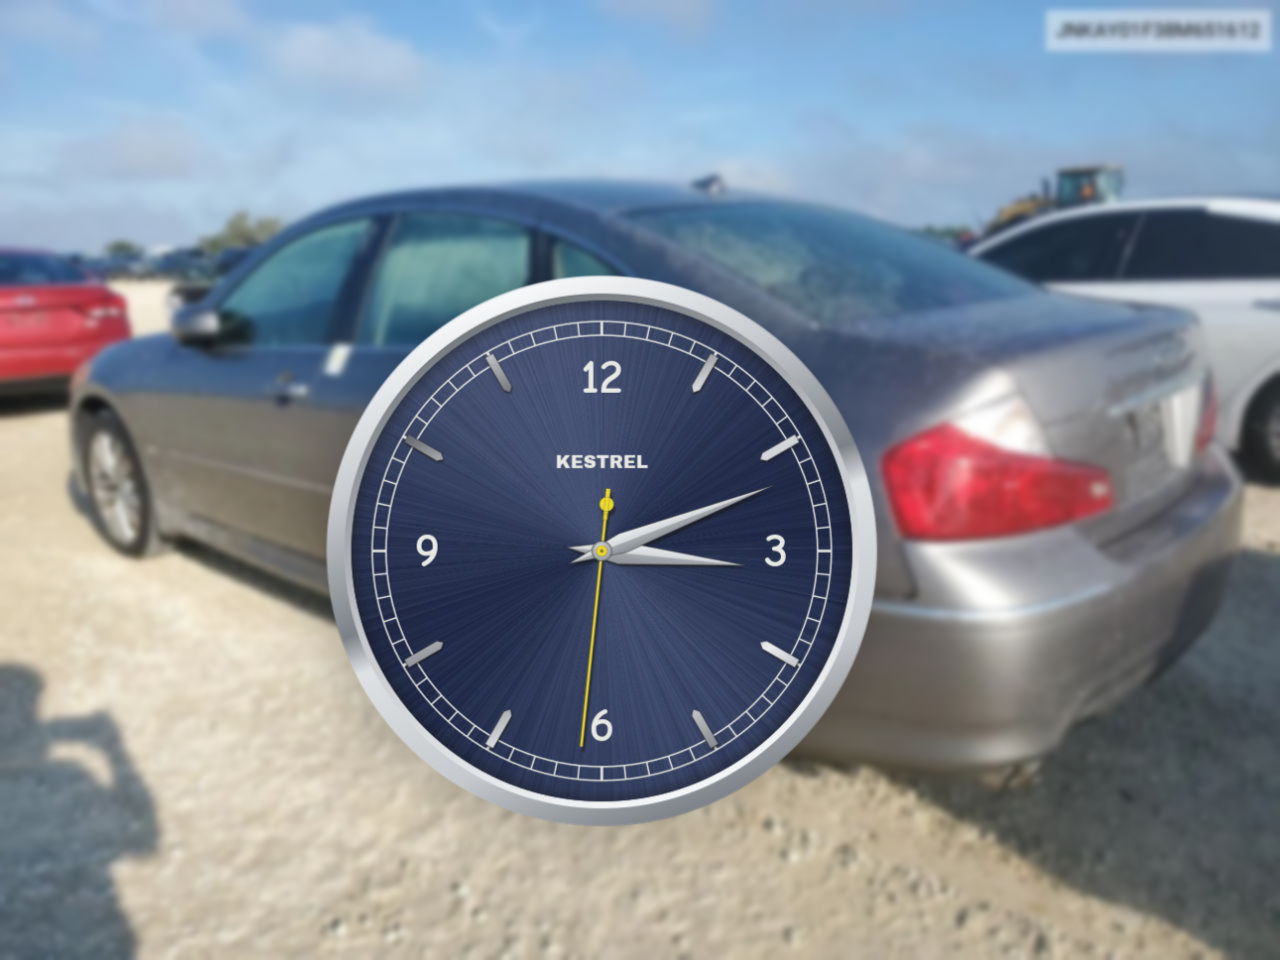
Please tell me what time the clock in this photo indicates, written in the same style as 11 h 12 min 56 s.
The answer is 3 h 11 min 31 s
